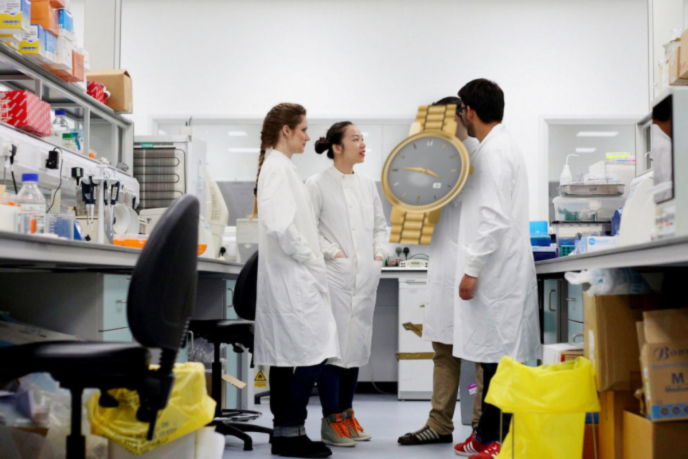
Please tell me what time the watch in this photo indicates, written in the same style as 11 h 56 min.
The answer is 3 h 46 min
